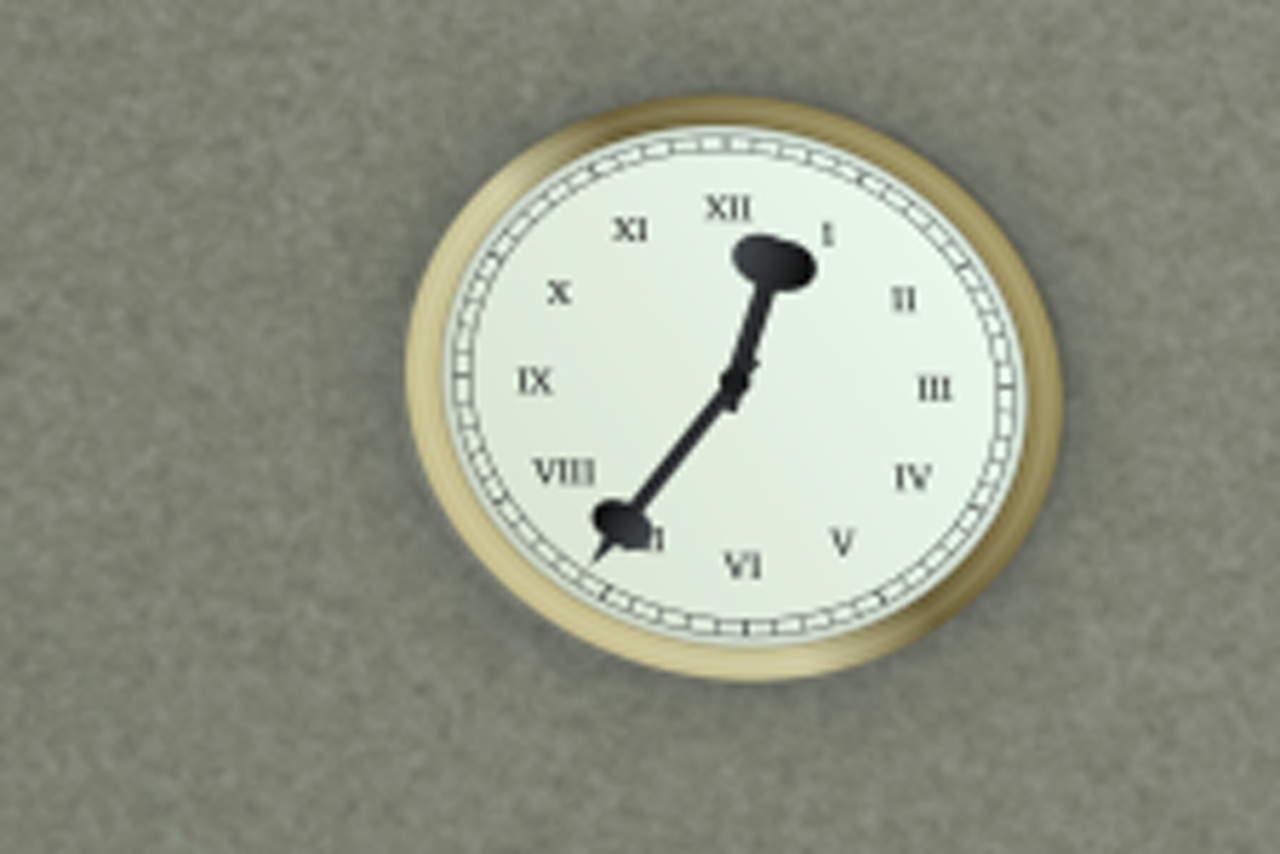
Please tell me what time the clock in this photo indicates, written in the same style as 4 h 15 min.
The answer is 12 h 36 min
